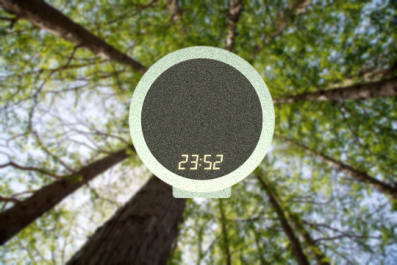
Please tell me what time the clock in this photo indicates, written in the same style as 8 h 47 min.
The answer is 23 h 52 min
